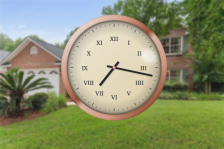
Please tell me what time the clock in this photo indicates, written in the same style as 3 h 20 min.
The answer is 7 h 17 min
